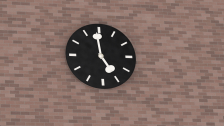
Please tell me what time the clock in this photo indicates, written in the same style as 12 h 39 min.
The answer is 4 h 59 min
